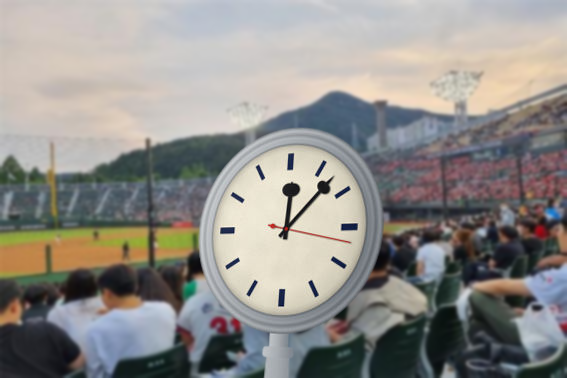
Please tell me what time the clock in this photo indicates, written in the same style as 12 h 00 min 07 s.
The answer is 12 h 07 min 17 s
